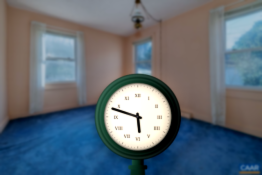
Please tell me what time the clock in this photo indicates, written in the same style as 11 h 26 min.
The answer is 5 h 48 min
